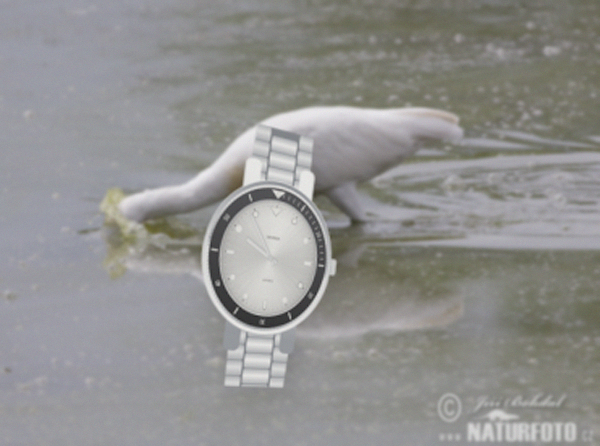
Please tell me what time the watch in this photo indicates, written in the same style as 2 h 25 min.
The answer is 9 h 54 min
